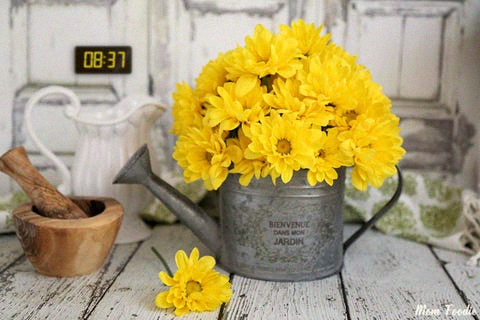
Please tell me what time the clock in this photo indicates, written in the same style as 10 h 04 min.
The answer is 8 h 37 min
